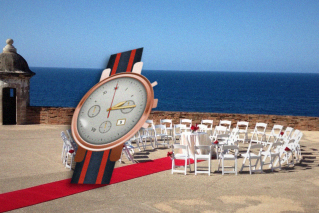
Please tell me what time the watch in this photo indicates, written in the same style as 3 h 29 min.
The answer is 2 h 15 min
